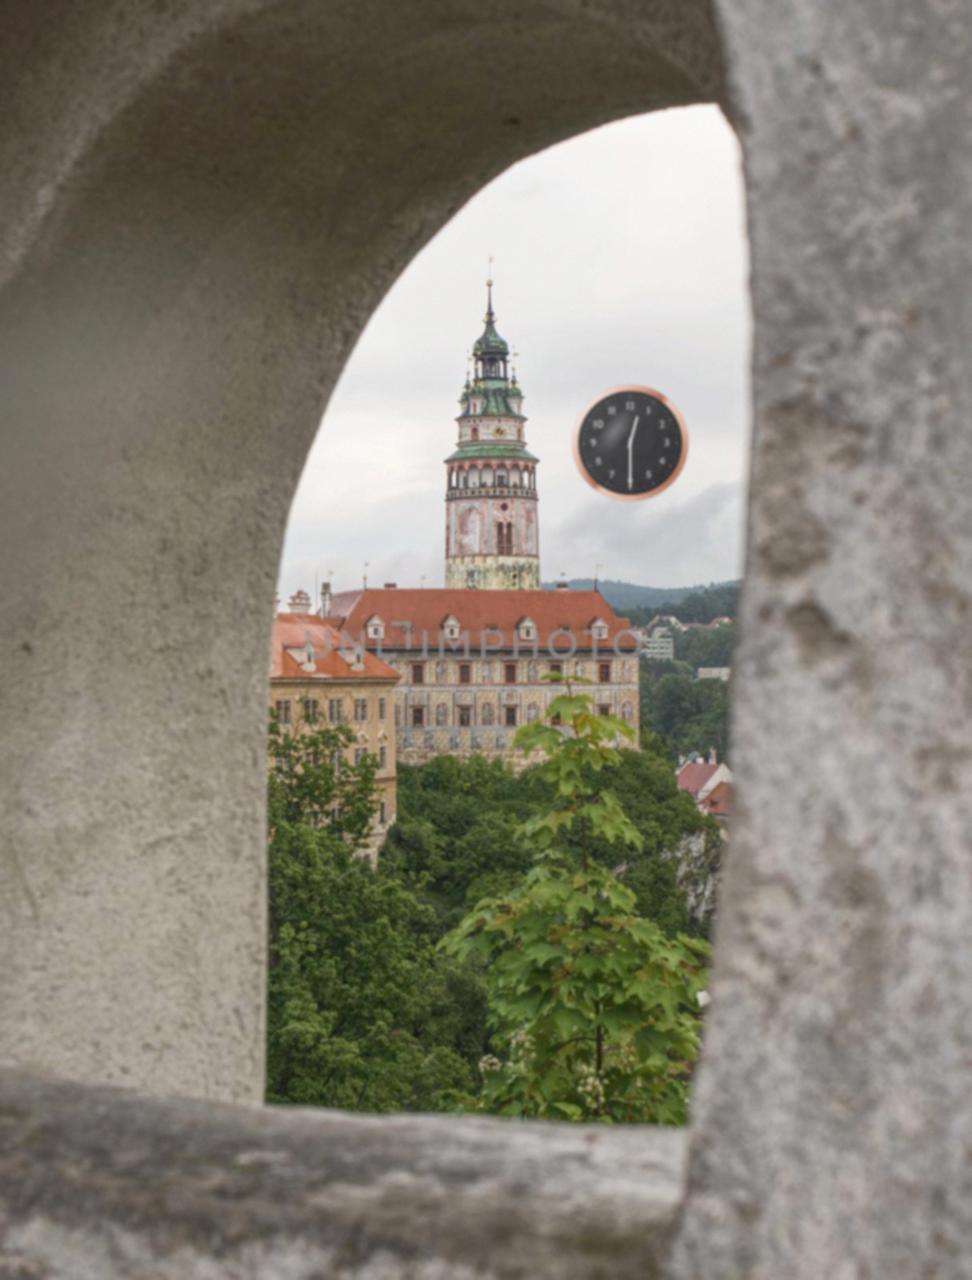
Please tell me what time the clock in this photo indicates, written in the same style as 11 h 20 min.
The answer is 12 h 30 min
